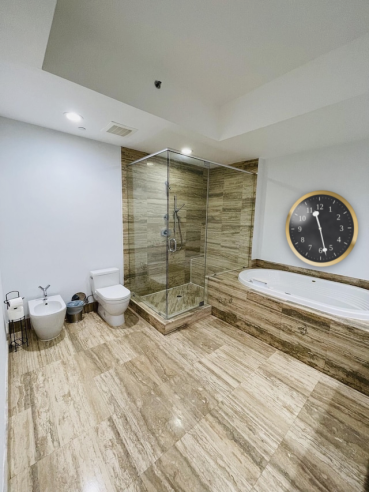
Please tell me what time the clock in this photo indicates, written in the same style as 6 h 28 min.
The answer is 11 h 28 min
